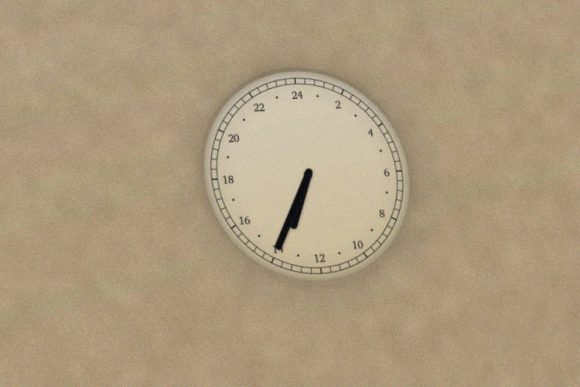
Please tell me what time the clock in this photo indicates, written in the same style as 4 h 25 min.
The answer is 13 h 35 min
